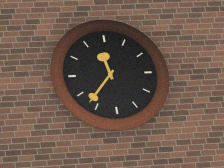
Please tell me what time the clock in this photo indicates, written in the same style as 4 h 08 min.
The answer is 11 h 37 min
